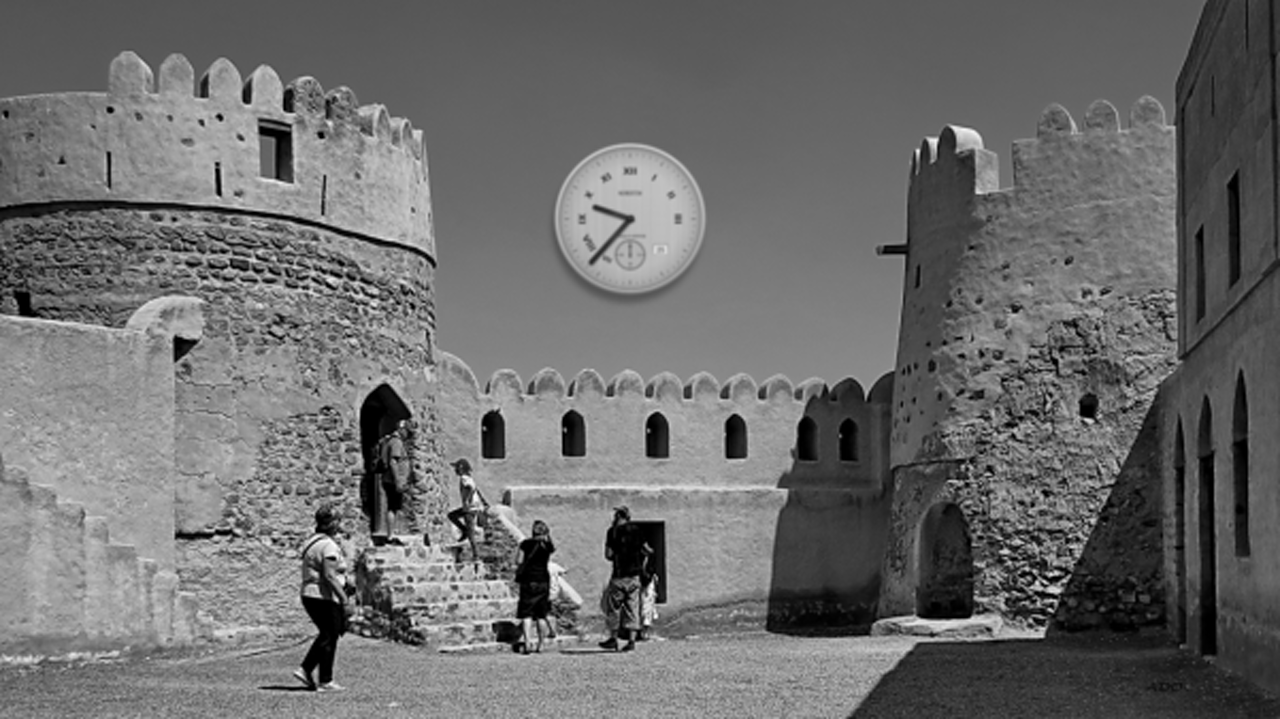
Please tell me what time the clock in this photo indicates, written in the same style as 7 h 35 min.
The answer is 9 h 37 min
